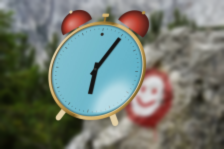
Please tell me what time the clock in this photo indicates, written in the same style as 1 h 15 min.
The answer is 6 h 05 min
